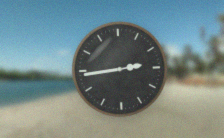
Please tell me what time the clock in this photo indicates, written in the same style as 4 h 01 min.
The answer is 2 h 44 min
